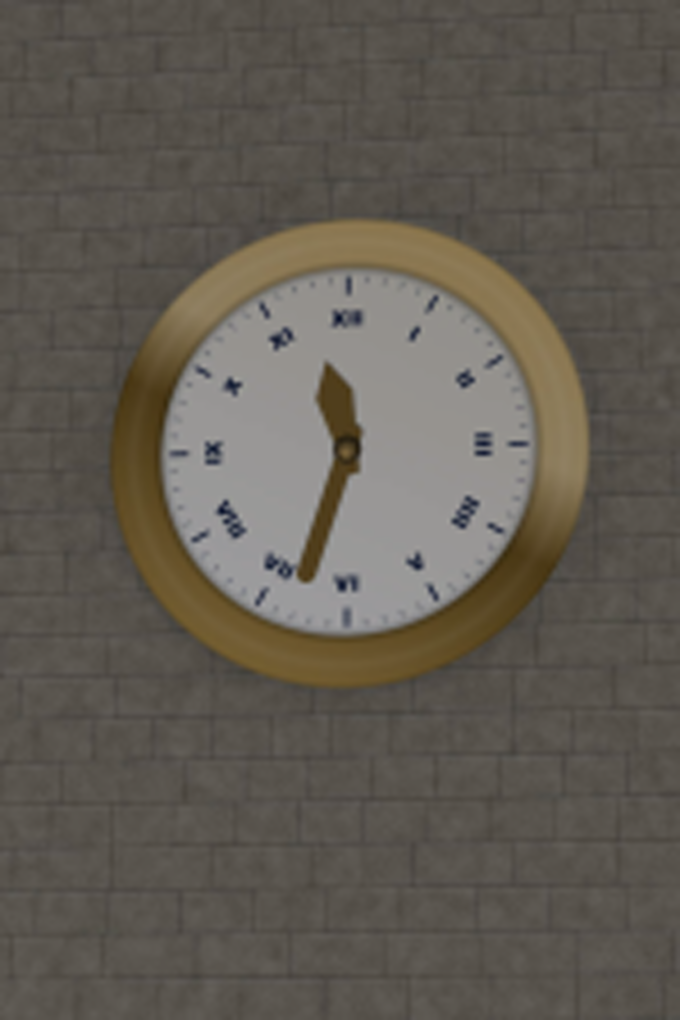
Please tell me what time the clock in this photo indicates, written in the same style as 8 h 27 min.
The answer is 11 h 33 min
